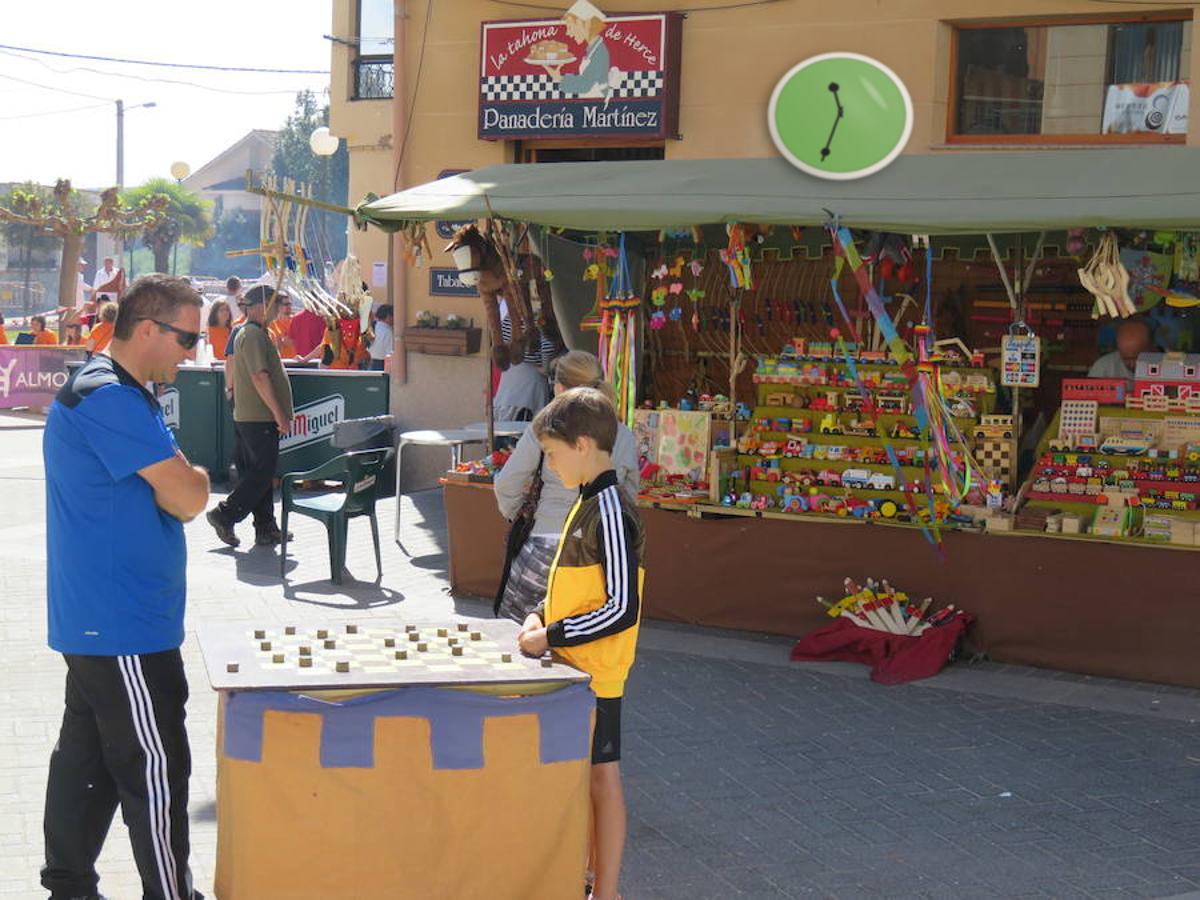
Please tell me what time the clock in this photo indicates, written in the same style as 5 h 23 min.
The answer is 11 h 33 min
